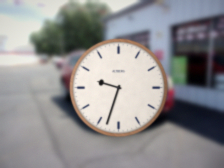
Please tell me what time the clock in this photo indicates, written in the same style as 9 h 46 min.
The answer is 9 h 33 min
